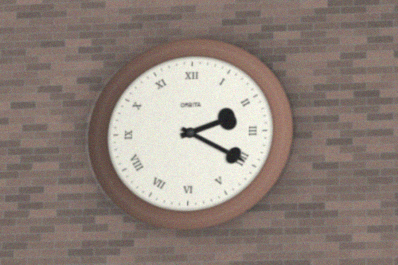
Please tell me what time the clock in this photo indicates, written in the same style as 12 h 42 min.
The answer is 2 h 20 min
